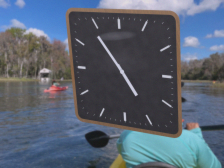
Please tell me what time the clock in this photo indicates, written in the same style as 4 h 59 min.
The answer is 4 h 54 min
